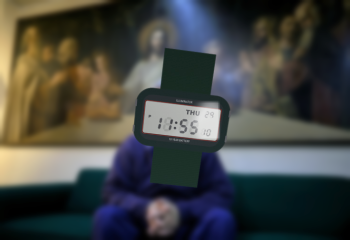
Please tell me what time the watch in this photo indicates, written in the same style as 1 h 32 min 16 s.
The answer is 11 h 55 min 10 s
